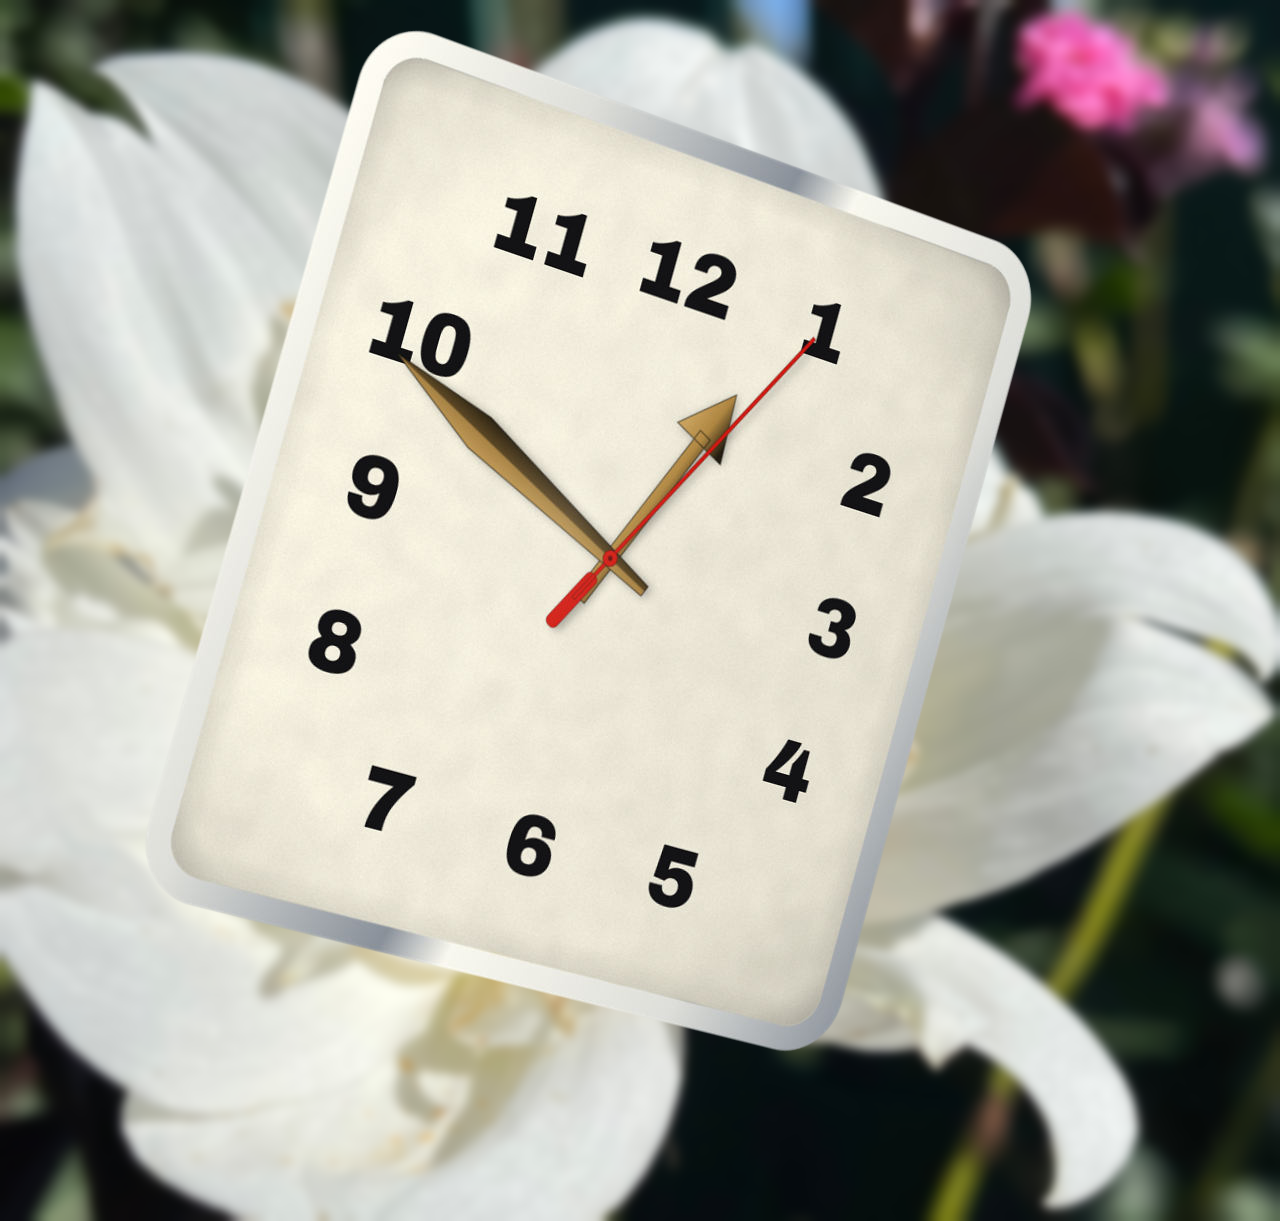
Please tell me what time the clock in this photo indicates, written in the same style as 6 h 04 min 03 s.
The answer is 12 h 49 min 05 s
